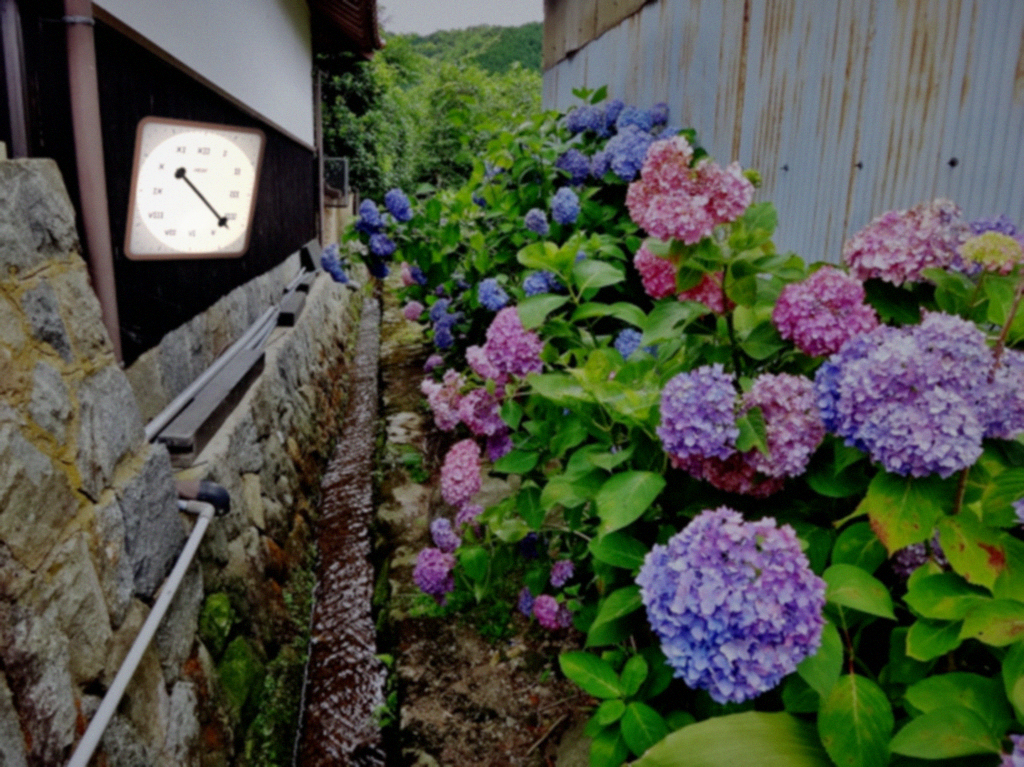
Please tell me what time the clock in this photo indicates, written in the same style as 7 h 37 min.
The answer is 10 h 22 min
